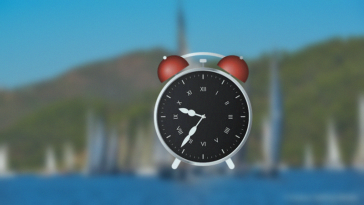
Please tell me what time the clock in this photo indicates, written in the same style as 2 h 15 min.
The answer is 9 h 36 min
